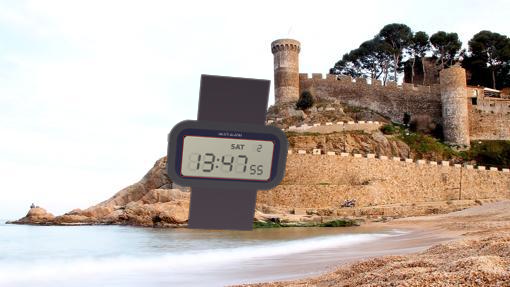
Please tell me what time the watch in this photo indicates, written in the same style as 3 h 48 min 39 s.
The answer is 13 h 47 min 55 s
